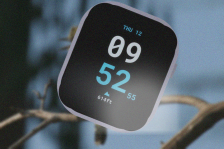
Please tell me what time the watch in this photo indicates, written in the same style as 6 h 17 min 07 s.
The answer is 9 h 52 min 55 s
